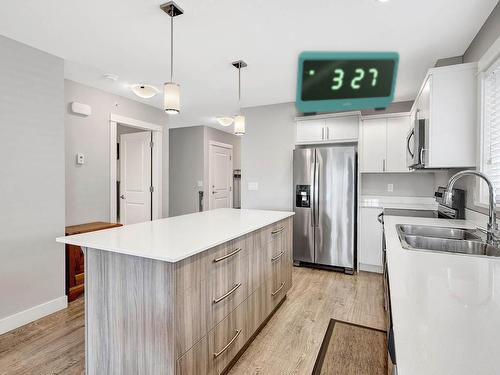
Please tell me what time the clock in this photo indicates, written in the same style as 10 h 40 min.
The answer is 3 h 27 min
